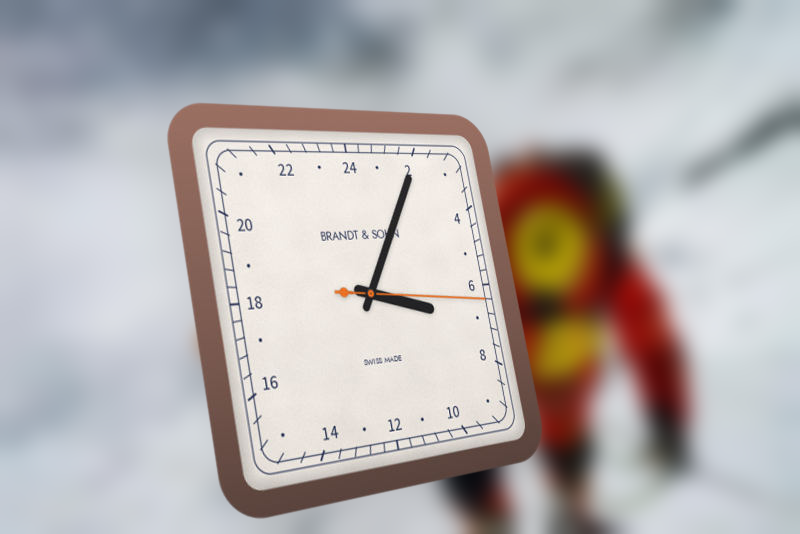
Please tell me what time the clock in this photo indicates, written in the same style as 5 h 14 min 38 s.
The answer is 7 h 05 min 16 s
